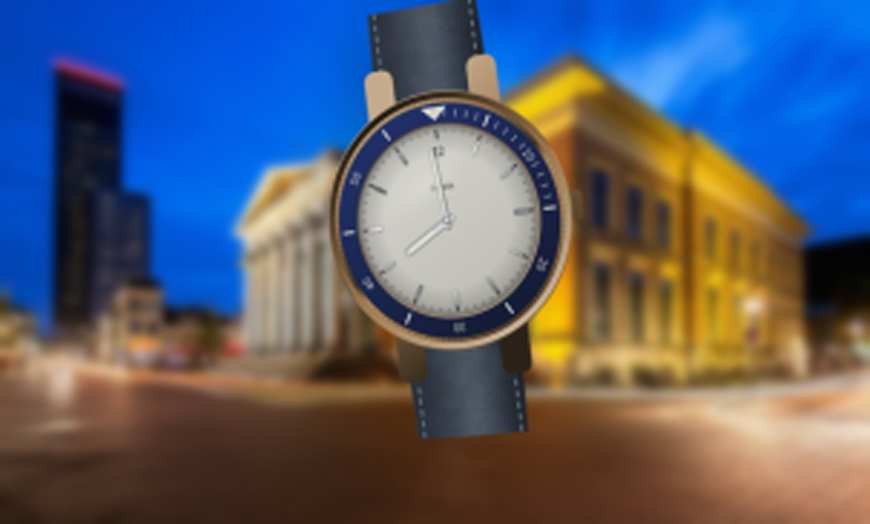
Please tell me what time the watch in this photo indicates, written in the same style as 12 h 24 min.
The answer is 7 h 59 min
